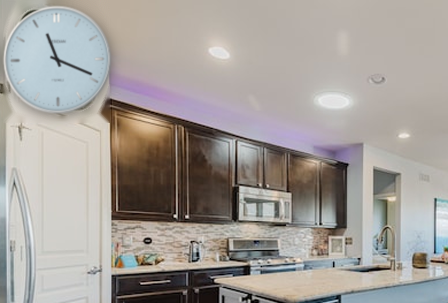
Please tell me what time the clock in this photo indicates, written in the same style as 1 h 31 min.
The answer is 11 h 19 min
